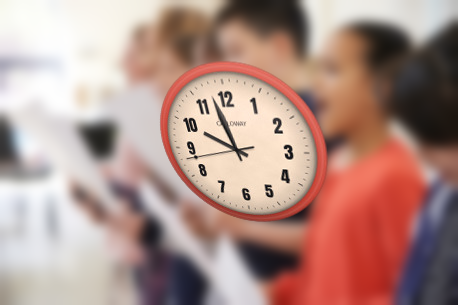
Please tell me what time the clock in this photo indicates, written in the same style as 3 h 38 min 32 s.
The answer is 9 h 57 min 43 s
